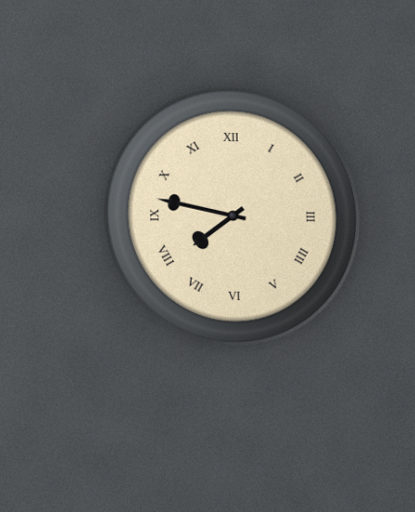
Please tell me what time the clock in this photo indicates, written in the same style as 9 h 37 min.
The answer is 7 h 47 min
